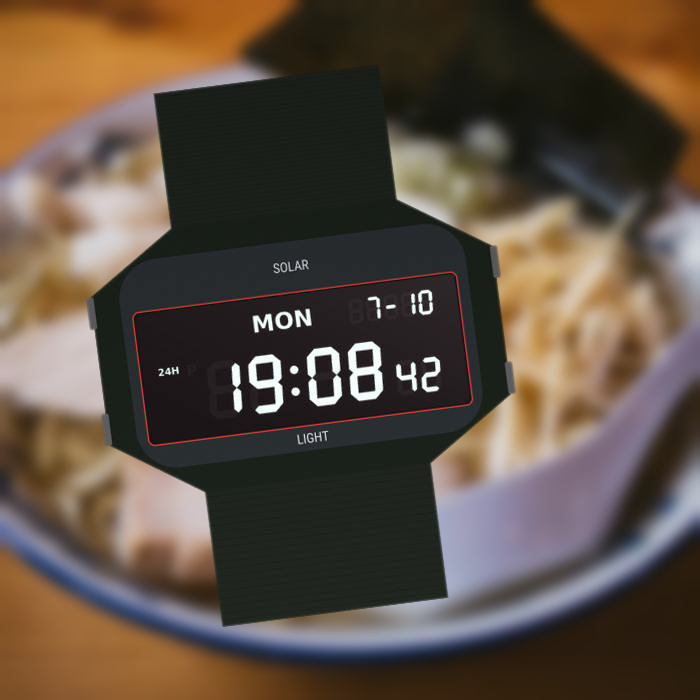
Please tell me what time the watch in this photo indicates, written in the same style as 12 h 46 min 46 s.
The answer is 19 h 08 min 42 s
